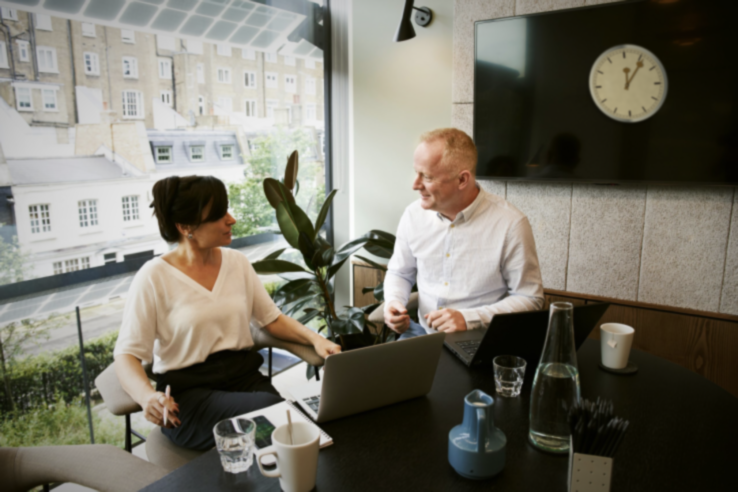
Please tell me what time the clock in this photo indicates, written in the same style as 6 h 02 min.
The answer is 12 h 06 min
